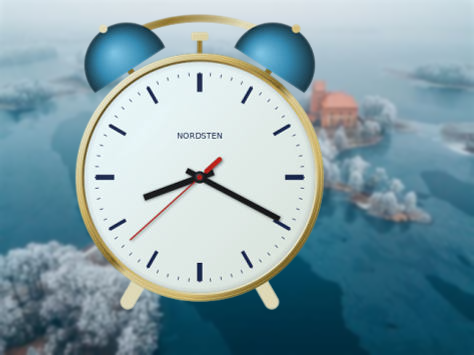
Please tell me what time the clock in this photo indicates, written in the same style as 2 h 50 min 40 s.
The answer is 8 h 19 min 38 s
